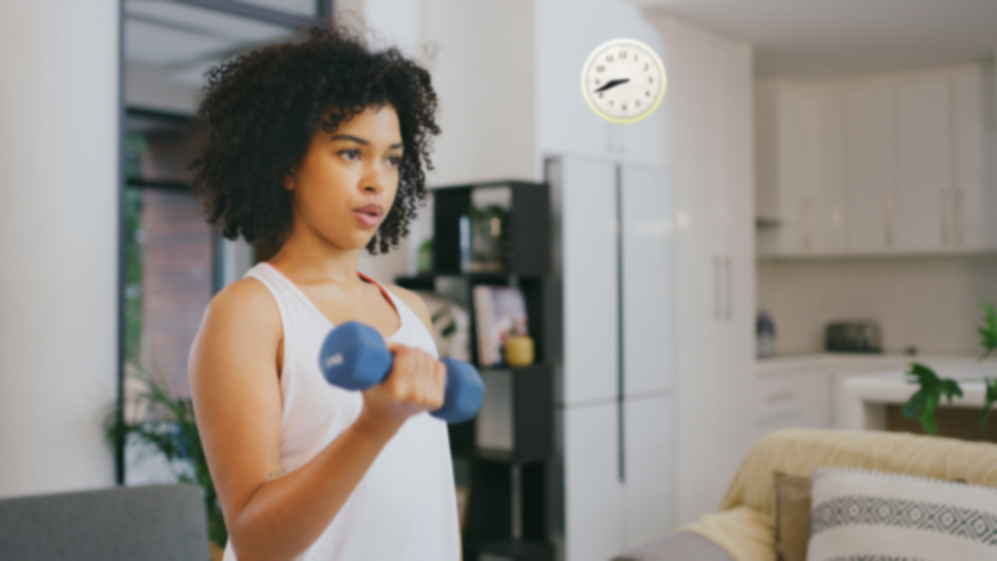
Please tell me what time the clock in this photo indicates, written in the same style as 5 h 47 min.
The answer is 8 h 42 min
